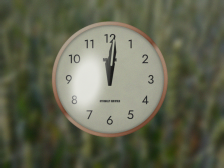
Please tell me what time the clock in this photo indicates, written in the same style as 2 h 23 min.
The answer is 12 h 01 min
